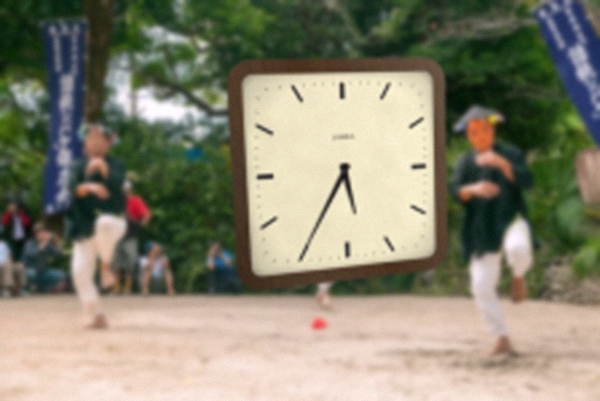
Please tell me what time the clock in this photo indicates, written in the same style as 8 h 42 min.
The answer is 5 h 35 min
